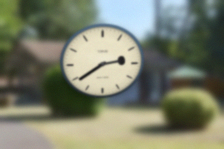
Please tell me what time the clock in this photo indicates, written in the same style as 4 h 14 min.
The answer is 2 h 39 min
